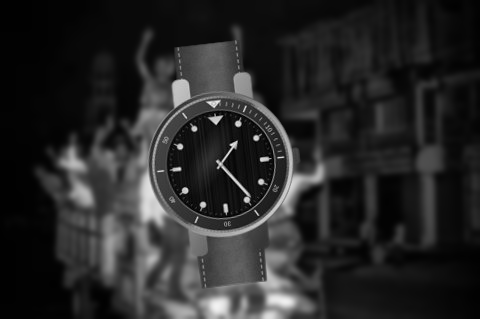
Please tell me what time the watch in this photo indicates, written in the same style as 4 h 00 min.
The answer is 1 h 24 min
